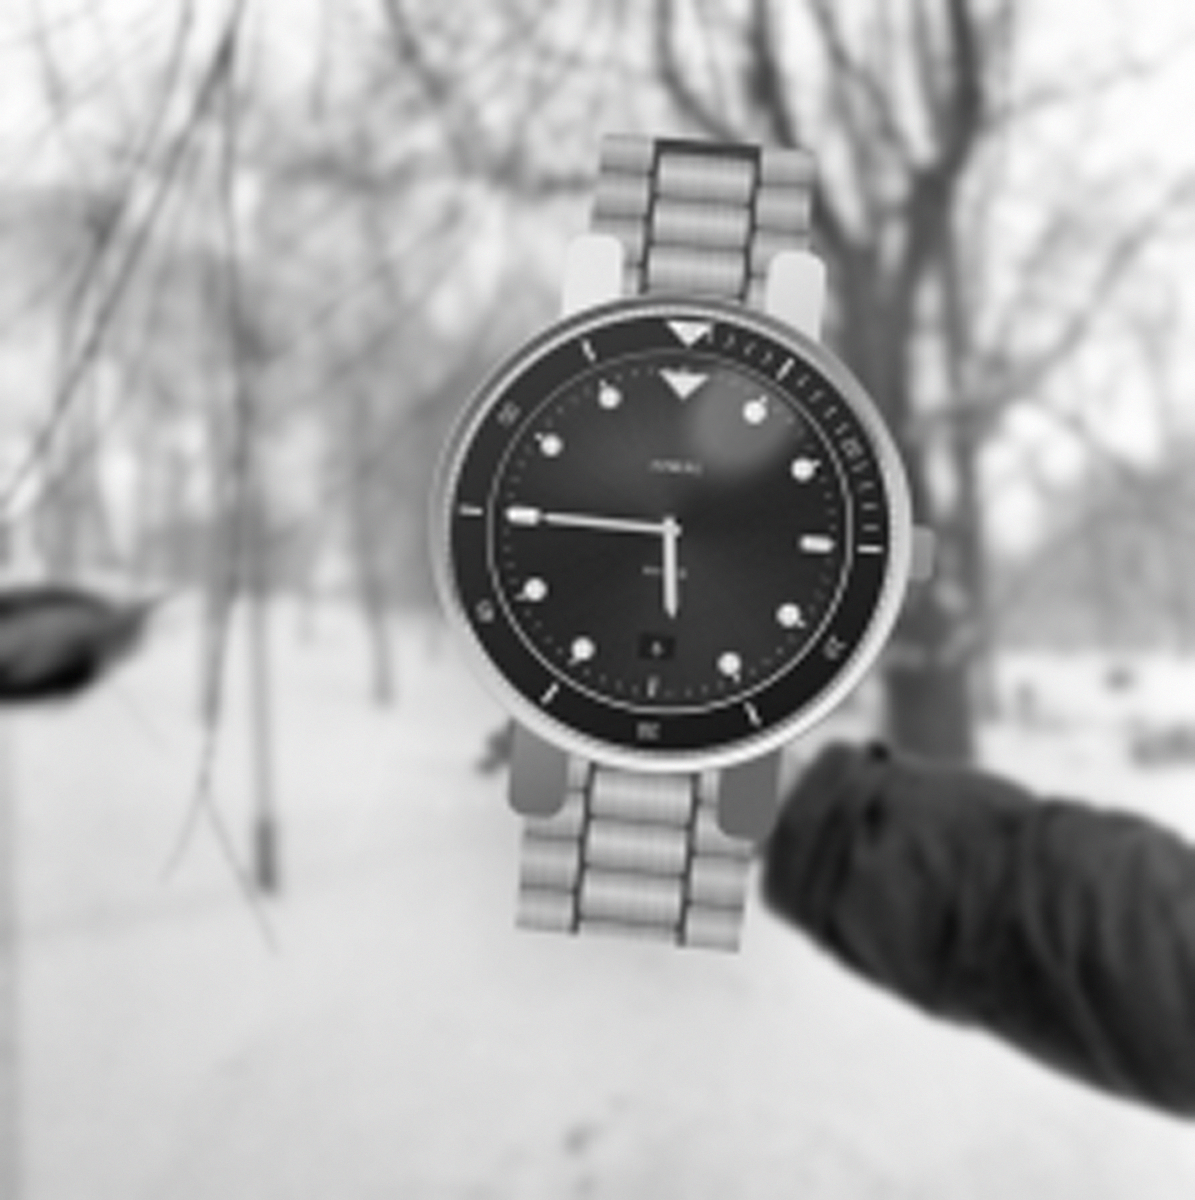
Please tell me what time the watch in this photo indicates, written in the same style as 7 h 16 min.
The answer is 5 h 45 min
